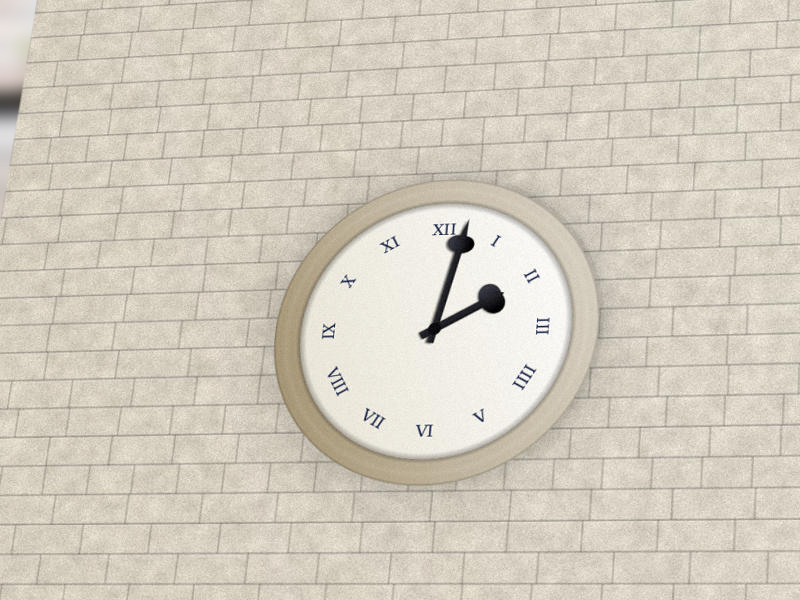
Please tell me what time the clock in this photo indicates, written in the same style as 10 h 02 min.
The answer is 2 h 02 min
